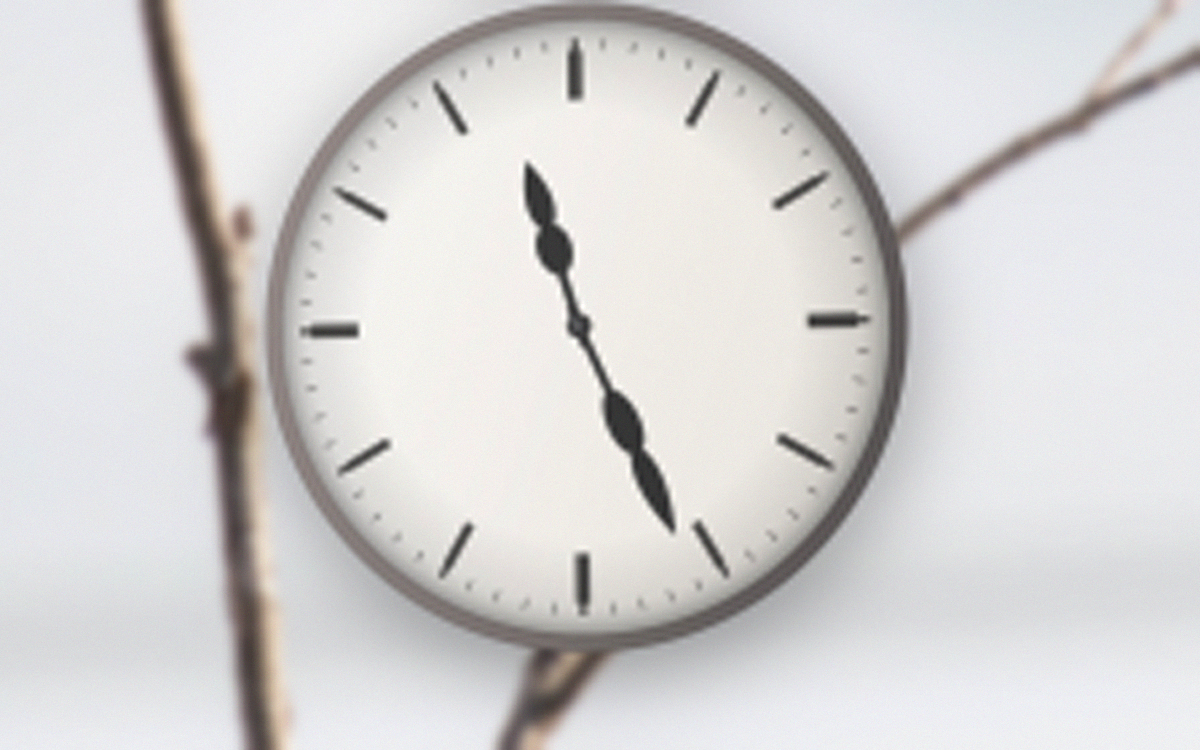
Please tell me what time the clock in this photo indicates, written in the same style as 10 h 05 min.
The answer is 11 h 26 min
